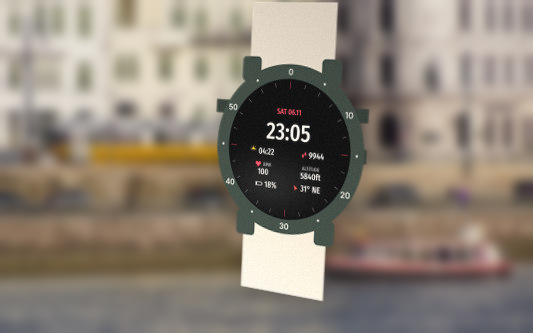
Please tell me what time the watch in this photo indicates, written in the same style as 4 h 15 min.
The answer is 23 h 05 min
